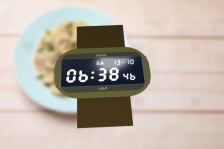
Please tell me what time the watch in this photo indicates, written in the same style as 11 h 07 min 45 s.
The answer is 6 h 38 min 46 s
